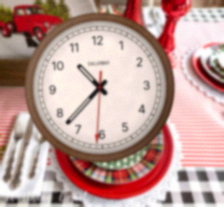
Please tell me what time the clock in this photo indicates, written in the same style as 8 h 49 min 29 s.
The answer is 10 h 37 min 31 s
